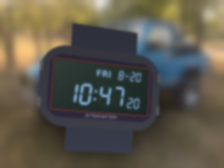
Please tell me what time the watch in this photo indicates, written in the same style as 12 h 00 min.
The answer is 10 h 47 min
